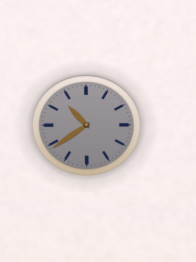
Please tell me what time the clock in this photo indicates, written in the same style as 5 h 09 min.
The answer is 10 h 39 min
